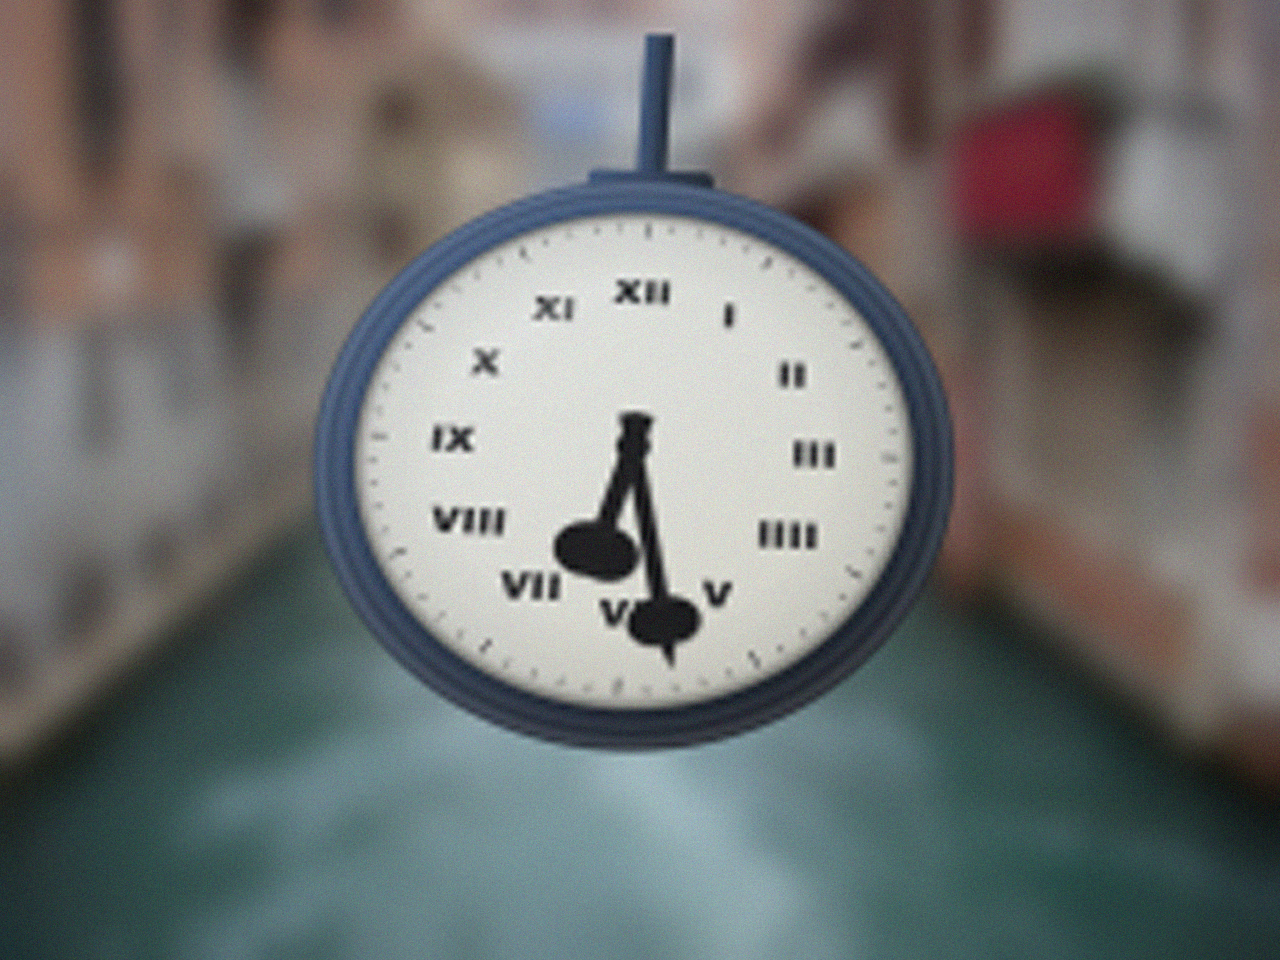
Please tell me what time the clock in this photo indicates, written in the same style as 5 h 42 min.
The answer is 6 h 28 min
